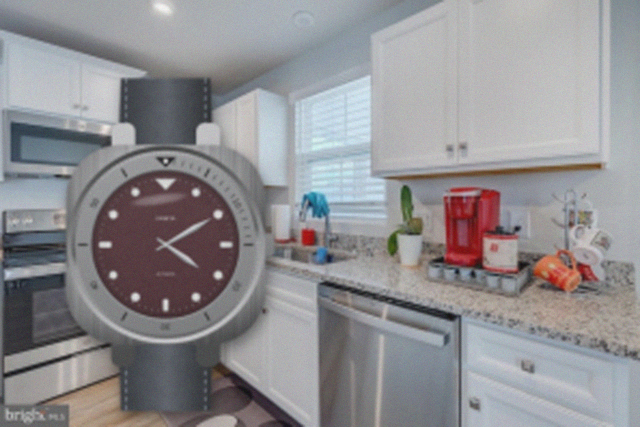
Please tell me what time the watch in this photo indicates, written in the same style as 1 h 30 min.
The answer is 4 h 10 min
